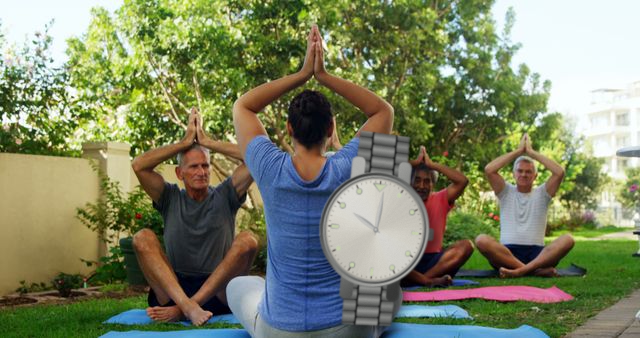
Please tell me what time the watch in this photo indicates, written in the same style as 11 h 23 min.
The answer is 10 h 01 min
